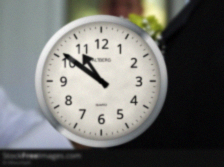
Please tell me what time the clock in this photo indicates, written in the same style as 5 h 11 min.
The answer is 10 h 51 min
